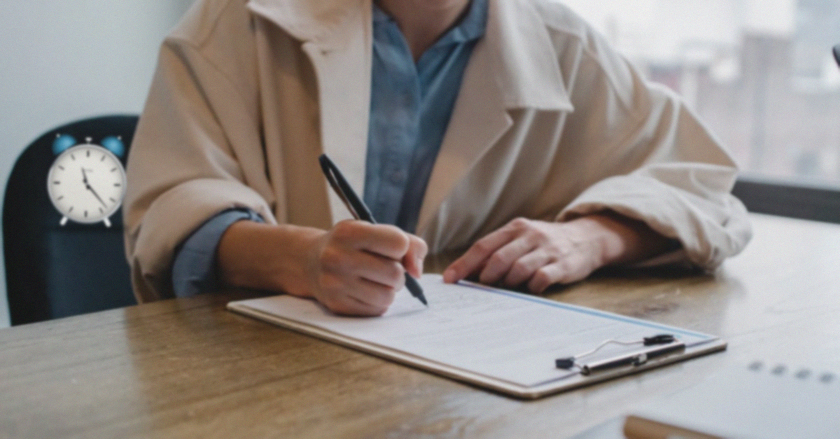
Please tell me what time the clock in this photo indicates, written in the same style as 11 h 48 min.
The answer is 11 h 23 min
